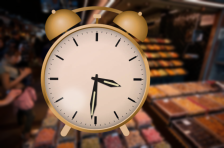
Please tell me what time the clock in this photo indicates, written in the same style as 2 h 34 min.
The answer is 3 h 31 min
